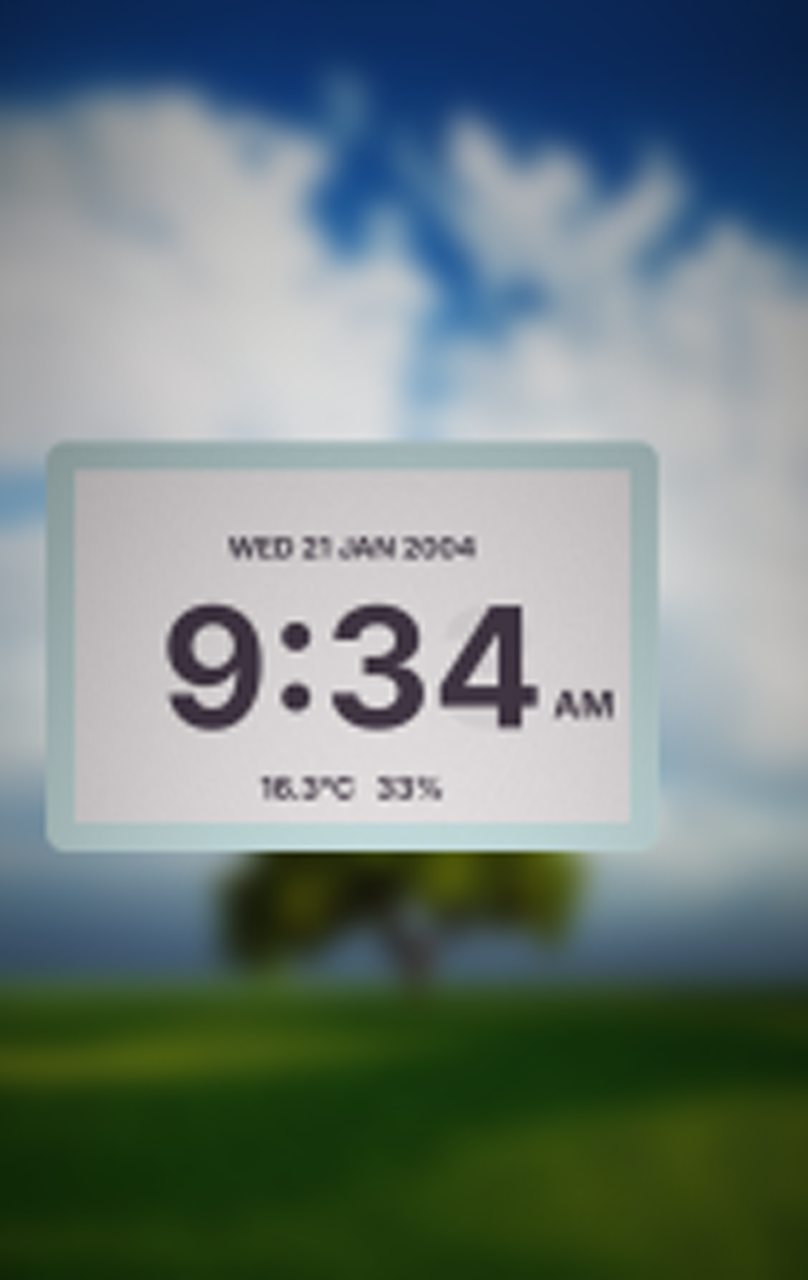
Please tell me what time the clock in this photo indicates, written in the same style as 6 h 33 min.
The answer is 9 h 34 min
